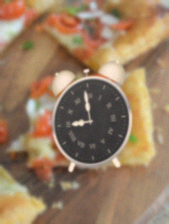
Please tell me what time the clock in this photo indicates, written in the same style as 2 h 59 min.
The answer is 8 h 59 min
